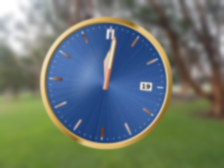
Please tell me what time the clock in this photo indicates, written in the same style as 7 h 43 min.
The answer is 12 h 01 min
